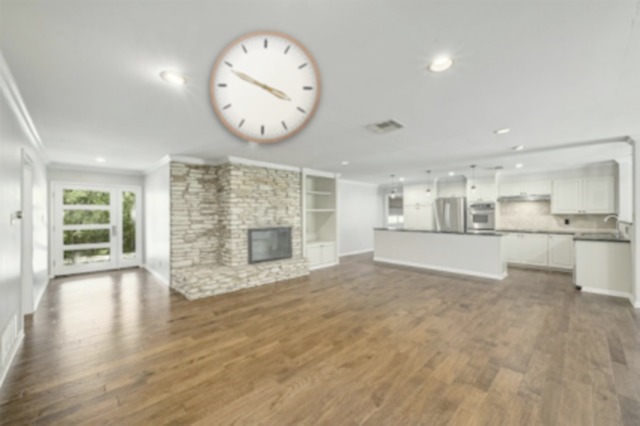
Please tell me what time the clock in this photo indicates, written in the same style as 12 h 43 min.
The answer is 3 h 49 min
